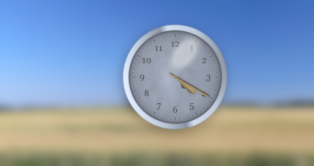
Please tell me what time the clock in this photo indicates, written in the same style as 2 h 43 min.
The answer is 4 h 20 min
